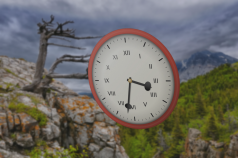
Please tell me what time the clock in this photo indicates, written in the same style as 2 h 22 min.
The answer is 3 h 32 min
